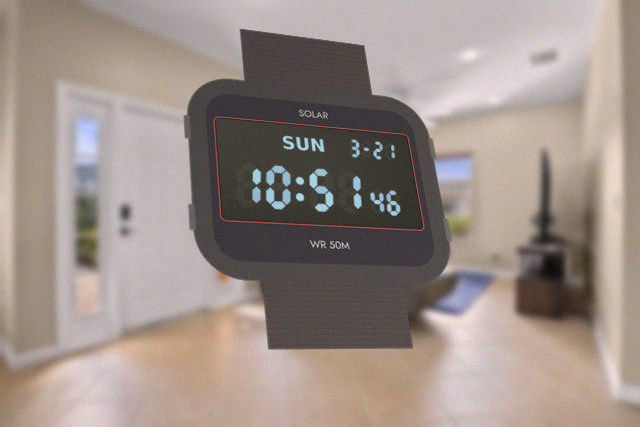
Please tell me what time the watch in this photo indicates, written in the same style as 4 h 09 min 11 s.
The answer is 10 h 51 min 46 s
